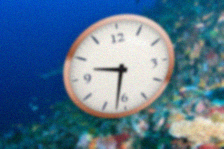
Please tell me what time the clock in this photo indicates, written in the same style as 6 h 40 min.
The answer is 9 h 32 min
